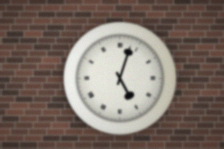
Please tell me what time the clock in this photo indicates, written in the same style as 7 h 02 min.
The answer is 5 h 03 min
